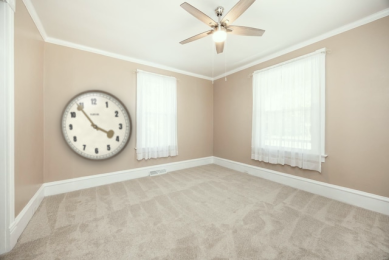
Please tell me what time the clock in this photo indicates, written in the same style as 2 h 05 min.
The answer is 3 h 54 min
